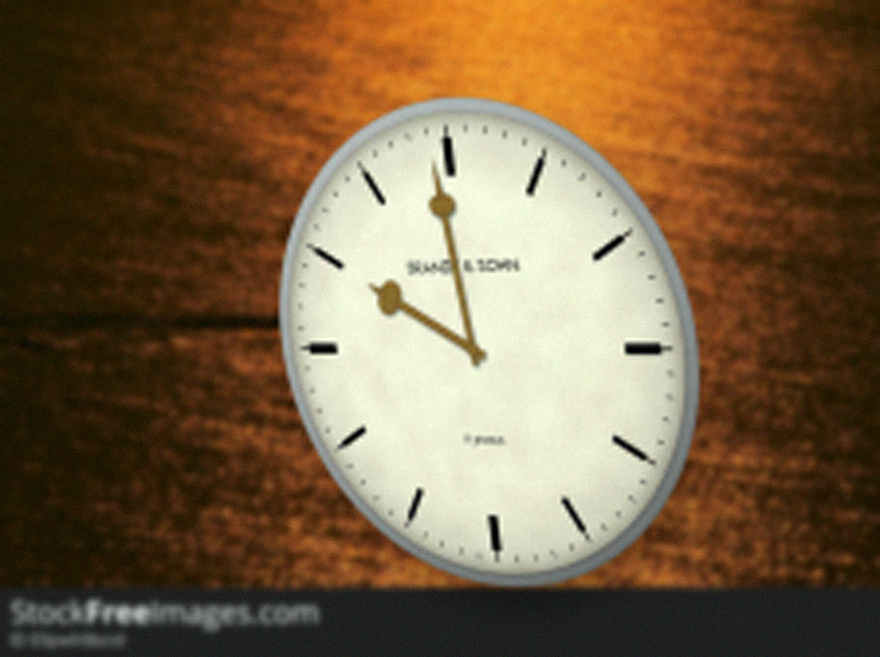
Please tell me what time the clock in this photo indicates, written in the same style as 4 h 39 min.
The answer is 9 h 59 min
